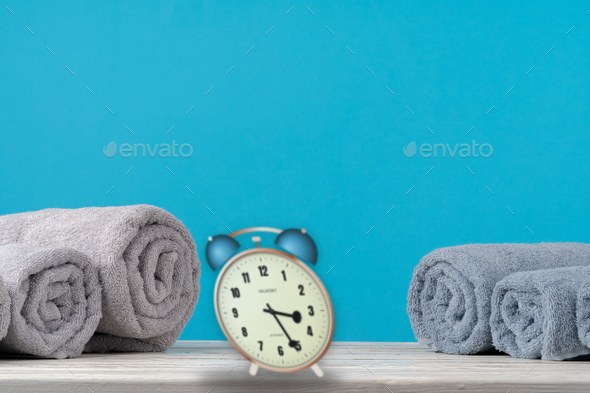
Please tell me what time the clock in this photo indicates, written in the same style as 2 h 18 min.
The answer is 3 h 26 min
